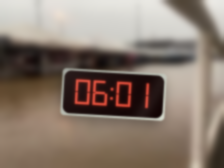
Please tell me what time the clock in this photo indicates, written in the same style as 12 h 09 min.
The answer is 6 h 01 min
